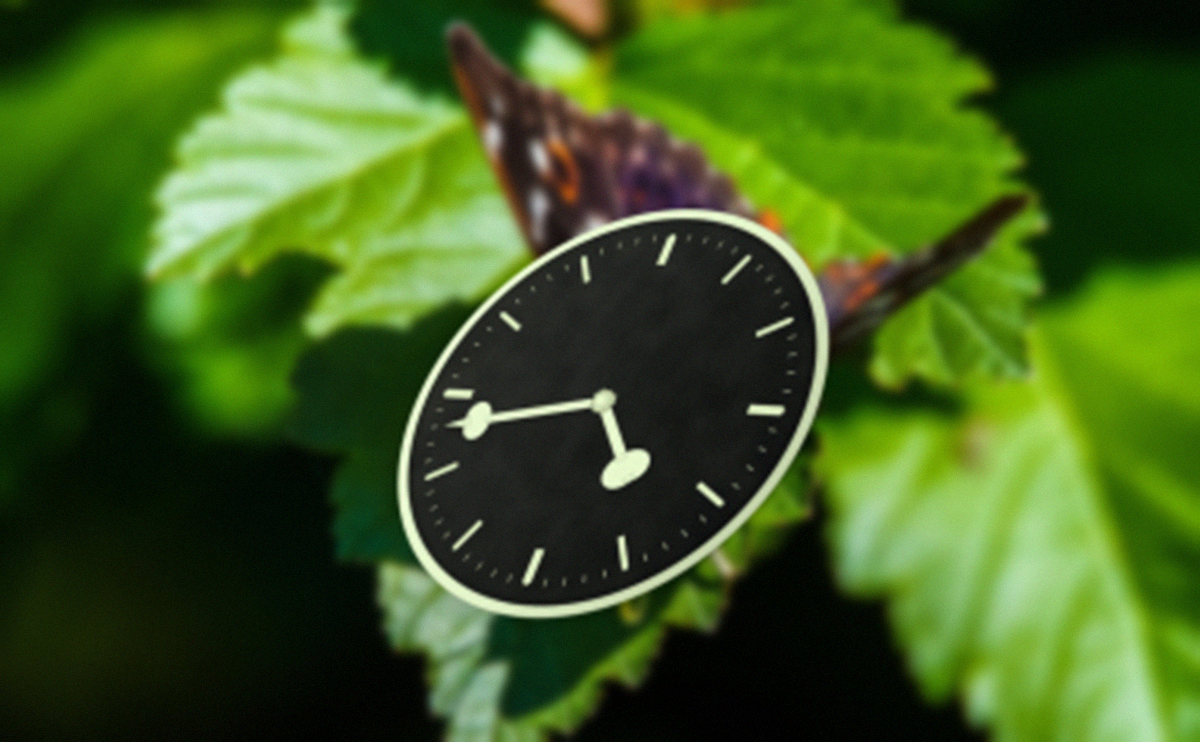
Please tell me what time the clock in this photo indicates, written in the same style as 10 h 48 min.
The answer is 4 h 43 min
